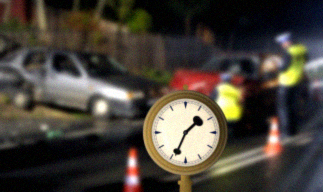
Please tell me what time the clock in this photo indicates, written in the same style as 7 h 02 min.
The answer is 1 h 34 min
